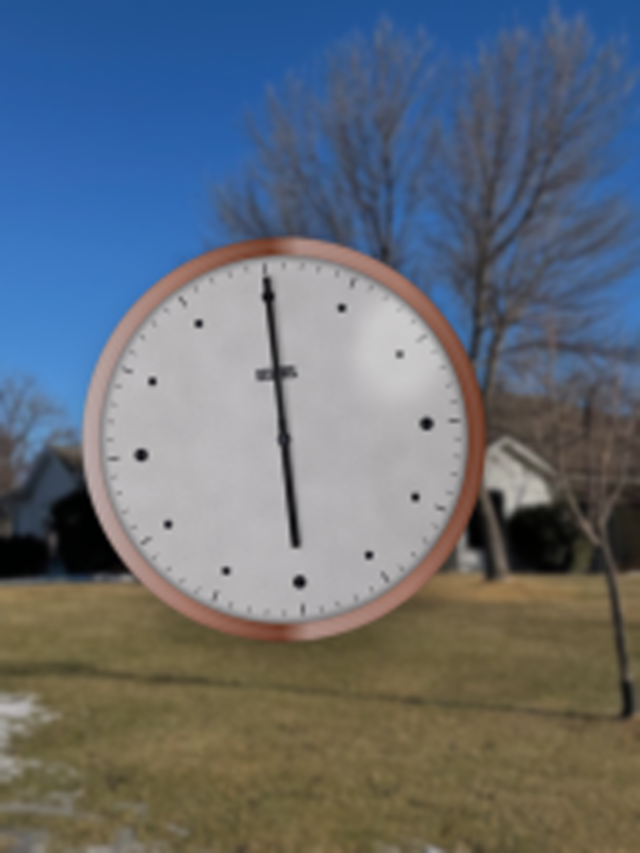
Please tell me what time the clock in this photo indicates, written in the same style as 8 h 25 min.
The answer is 6 h 00 min
